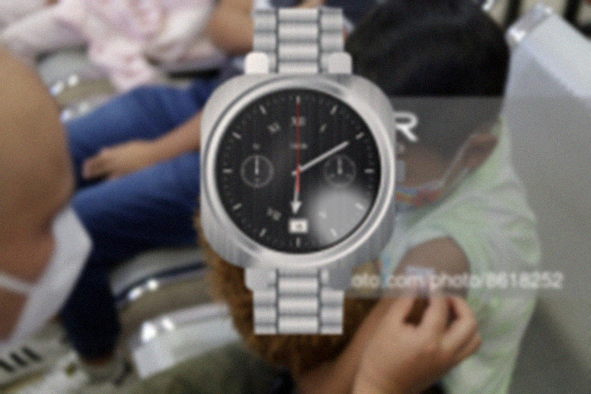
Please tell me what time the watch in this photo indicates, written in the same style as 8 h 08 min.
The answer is 6 h 10 min
